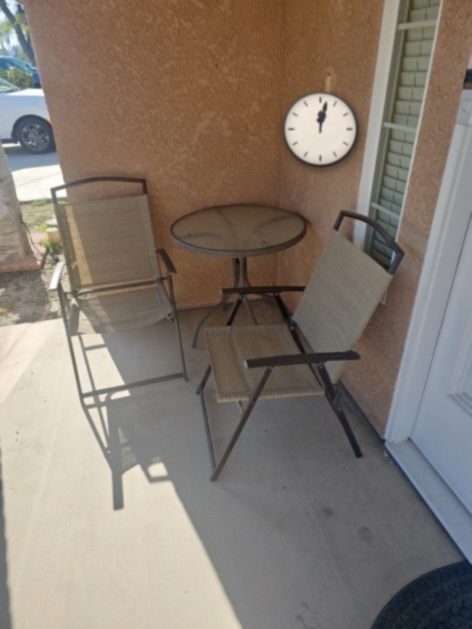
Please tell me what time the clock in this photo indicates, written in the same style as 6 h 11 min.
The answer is 12 h 02 min
